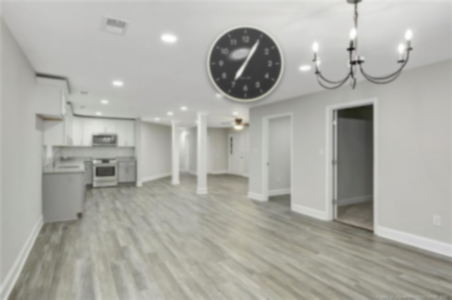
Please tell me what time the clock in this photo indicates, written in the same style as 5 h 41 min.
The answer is 7 h 05 min
